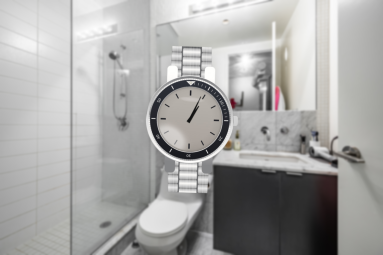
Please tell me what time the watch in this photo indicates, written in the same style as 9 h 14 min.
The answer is 1 h 04 min
